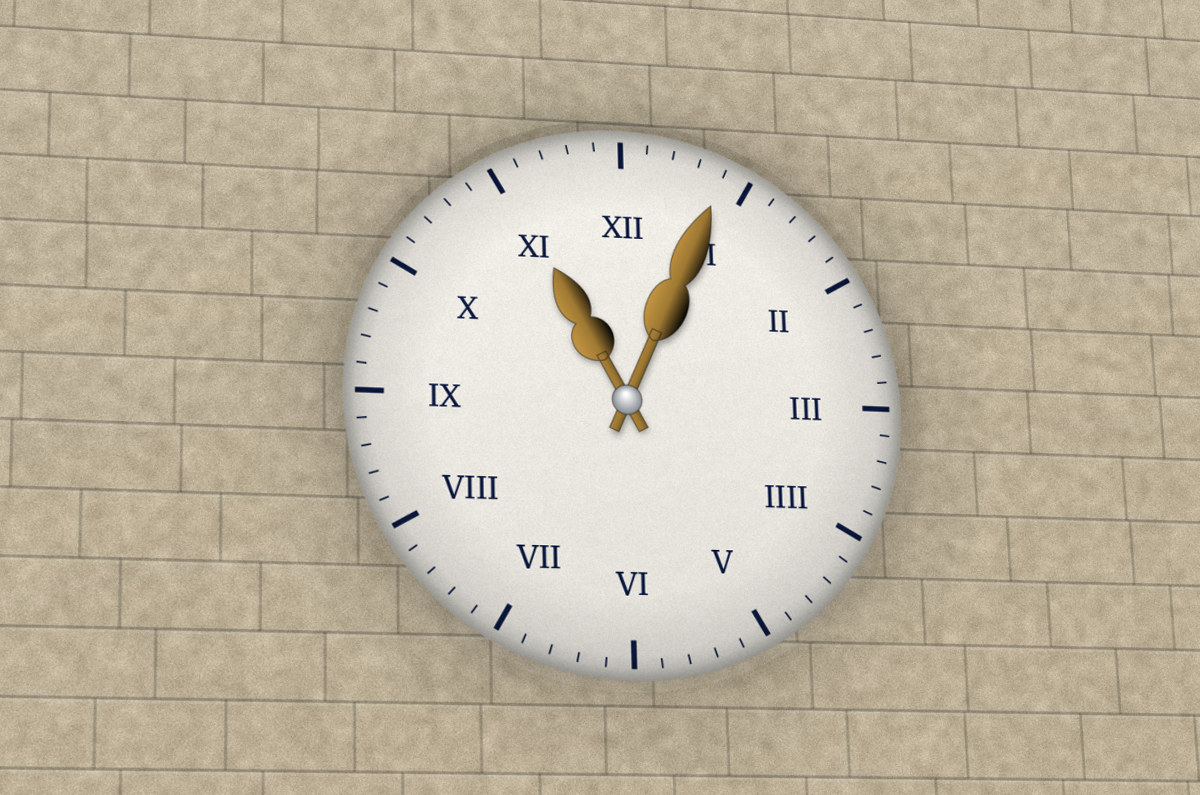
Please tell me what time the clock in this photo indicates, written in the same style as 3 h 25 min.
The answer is 11 h 04 min
